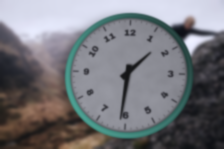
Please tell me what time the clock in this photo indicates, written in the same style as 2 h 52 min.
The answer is 1 h 31 min
